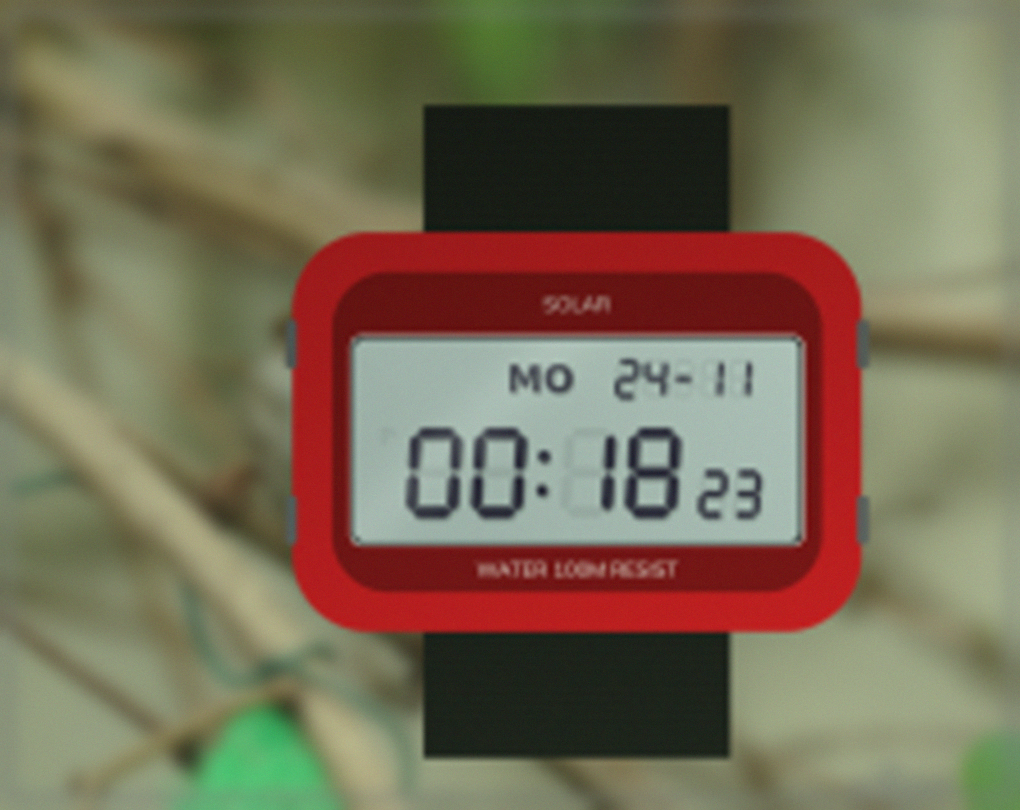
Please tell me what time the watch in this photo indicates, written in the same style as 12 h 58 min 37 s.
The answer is 0 h 18 min 23 s
